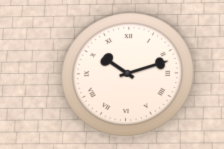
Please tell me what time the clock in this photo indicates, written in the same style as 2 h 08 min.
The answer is 10 h 12 min
